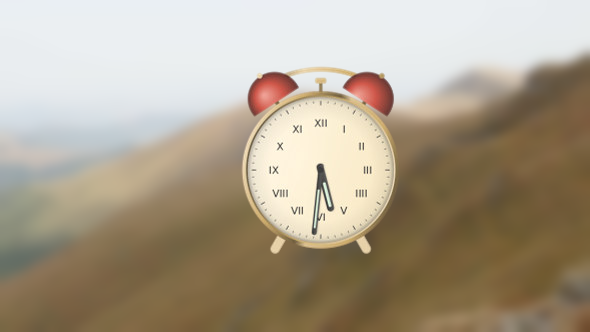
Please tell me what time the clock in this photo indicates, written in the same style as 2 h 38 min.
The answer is 5 h 31 min
